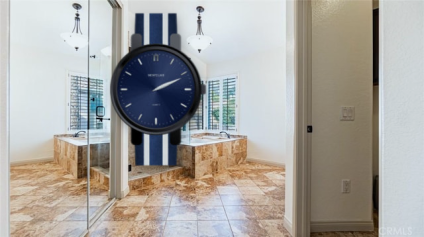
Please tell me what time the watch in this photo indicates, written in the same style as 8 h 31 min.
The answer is 2 h 11 min
